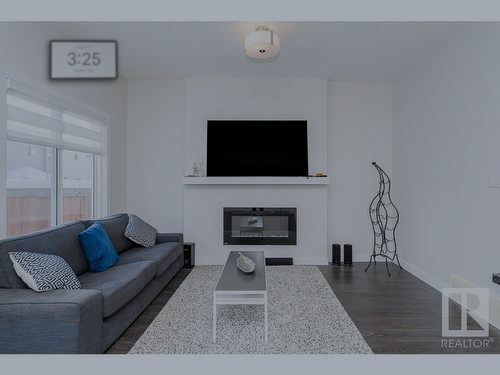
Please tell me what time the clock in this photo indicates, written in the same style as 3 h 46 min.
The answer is 3 h 25 min
